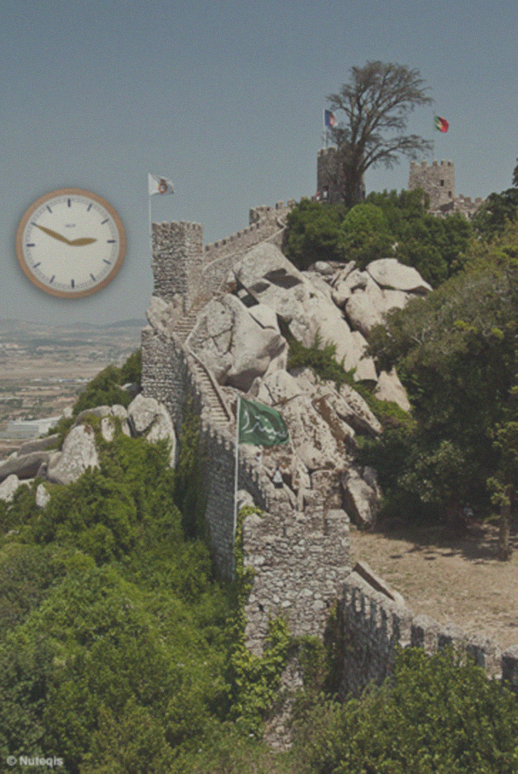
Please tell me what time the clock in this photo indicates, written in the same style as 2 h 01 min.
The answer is 2 h 50 min
